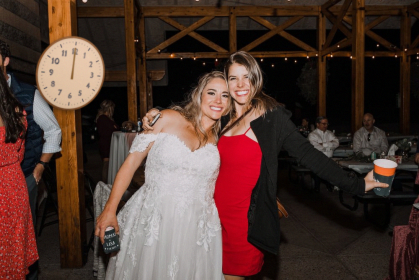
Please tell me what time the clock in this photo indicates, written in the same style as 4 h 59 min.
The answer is 12 h 00 min
